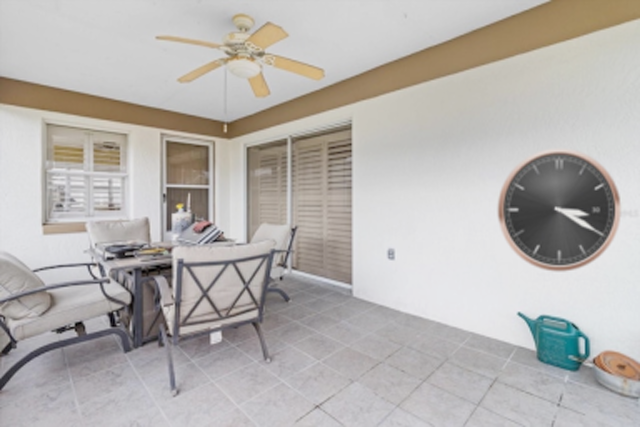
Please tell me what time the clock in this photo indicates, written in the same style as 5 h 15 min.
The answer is 3 h 20 min
